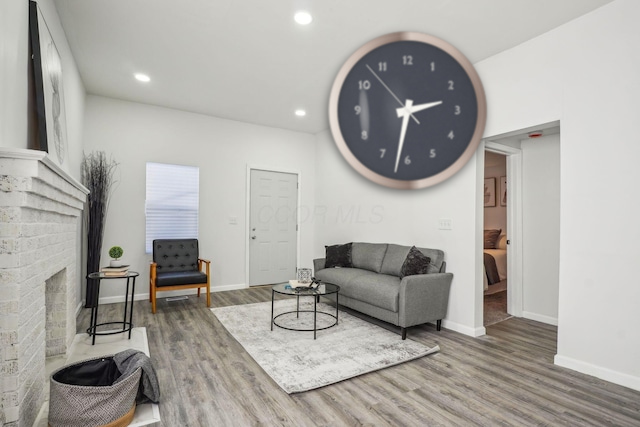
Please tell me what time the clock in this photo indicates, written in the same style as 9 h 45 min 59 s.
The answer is 2 h 31 min 53 s
